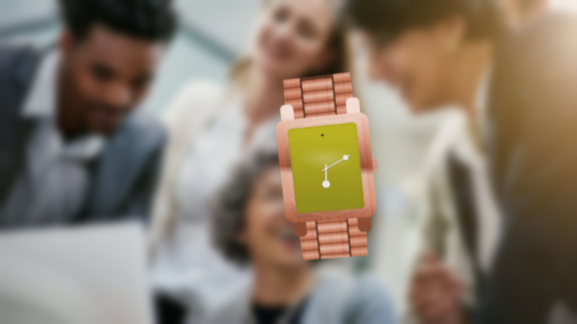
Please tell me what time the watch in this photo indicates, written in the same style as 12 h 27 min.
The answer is 6 h 11 min
